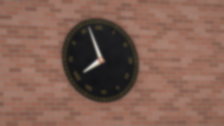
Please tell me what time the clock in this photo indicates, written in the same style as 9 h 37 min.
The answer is 7 h 57 min
